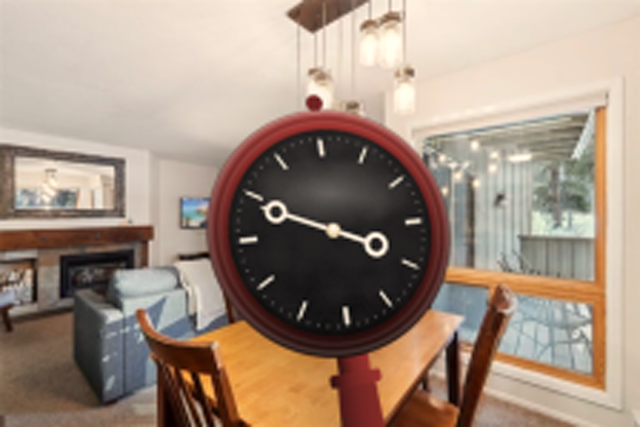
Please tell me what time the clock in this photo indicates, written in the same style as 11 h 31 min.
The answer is 3 h 49 min
